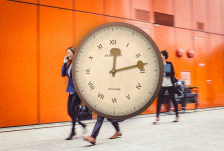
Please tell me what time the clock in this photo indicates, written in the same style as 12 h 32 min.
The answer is 12 h 13 min
